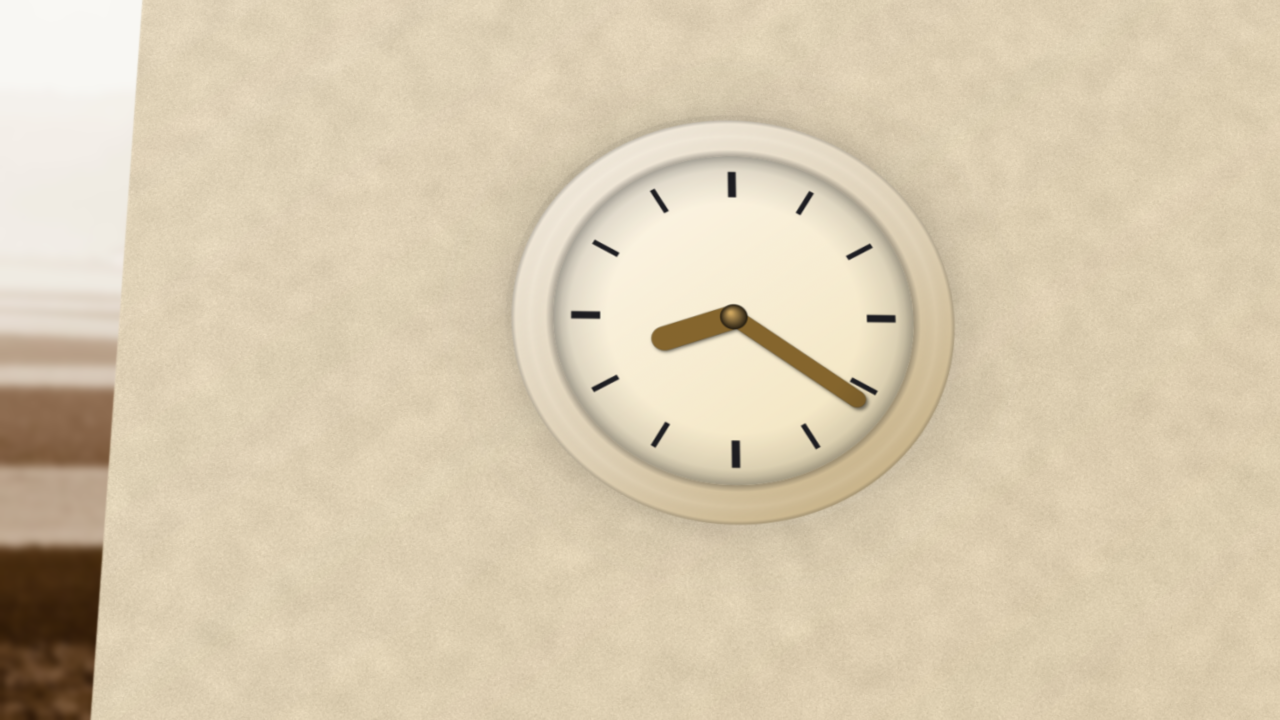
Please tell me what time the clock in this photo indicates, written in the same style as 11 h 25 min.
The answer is 8 h 21 min
